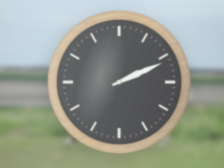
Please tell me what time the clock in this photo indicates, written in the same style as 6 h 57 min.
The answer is 2 h 11 min
